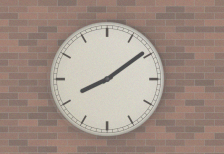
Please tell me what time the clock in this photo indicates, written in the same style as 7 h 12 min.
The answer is 8 h 09 min
